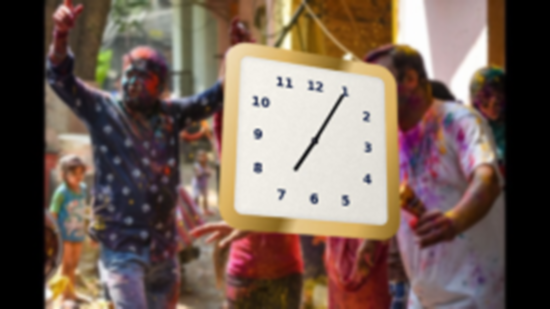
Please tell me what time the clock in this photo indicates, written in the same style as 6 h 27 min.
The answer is 7 h 05 min
